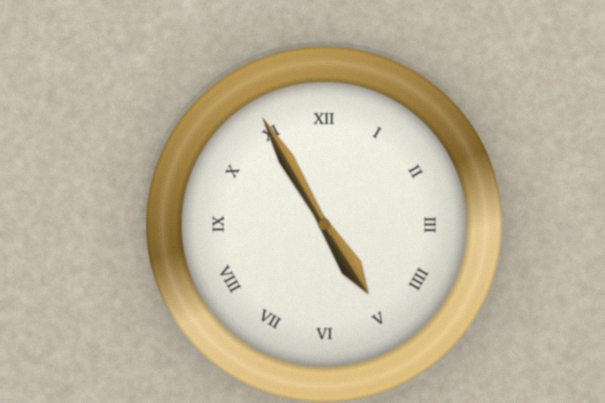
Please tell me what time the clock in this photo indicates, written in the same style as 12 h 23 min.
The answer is 4 h 55 min
